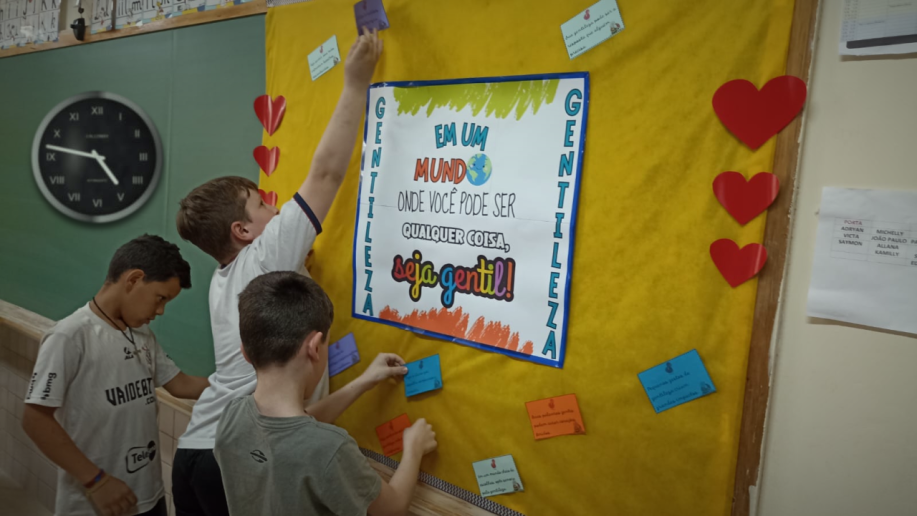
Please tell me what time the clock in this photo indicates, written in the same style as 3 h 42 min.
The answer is 4 h 47 min
